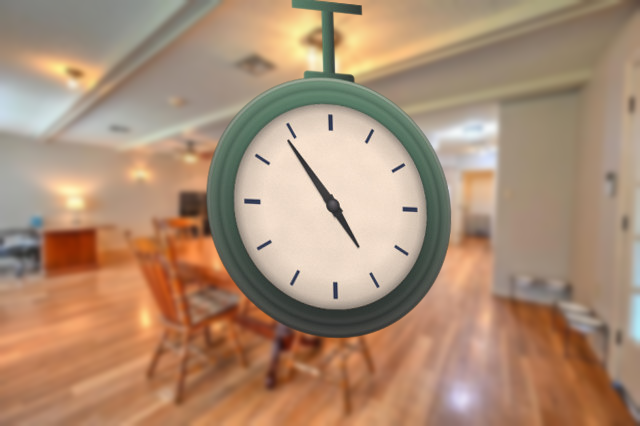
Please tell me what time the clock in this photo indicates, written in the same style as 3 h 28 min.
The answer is 4 h 54 min
